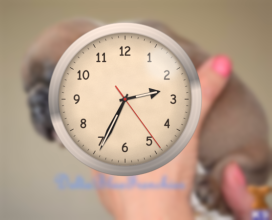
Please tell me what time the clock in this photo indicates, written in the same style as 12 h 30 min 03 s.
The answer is 2 h 34 min 24 s
